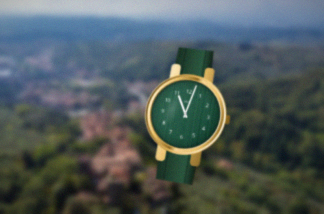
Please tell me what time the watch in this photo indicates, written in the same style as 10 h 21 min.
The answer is 11 h 02 min
